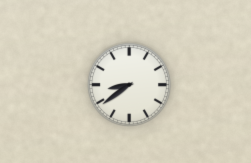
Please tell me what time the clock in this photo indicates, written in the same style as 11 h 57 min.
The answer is 8 h 39 min
